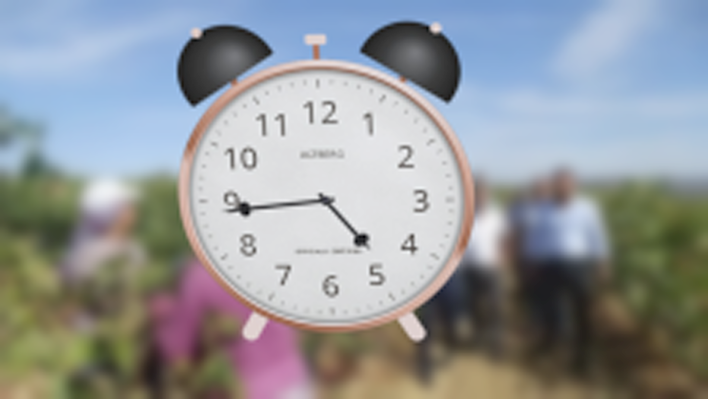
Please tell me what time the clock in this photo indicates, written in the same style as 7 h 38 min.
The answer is 4 h 44 min
